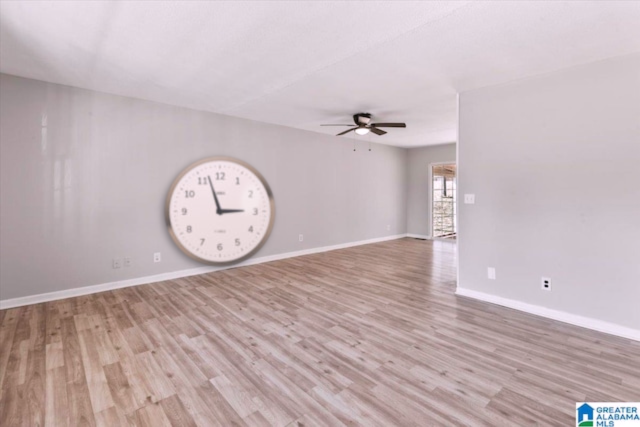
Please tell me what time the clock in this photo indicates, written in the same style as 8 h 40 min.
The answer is 2 h 57 min
